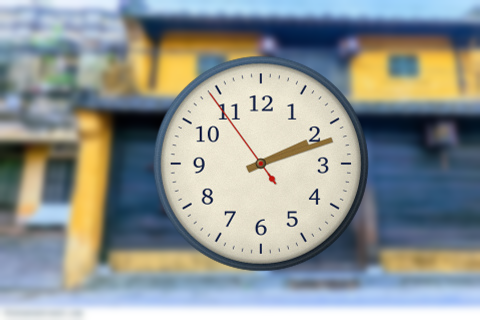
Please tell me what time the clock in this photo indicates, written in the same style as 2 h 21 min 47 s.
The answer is 2 h 11 min 54 s
